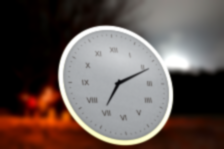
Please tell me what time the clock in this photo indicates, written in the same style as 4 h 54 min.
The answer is 7 h 11 min
